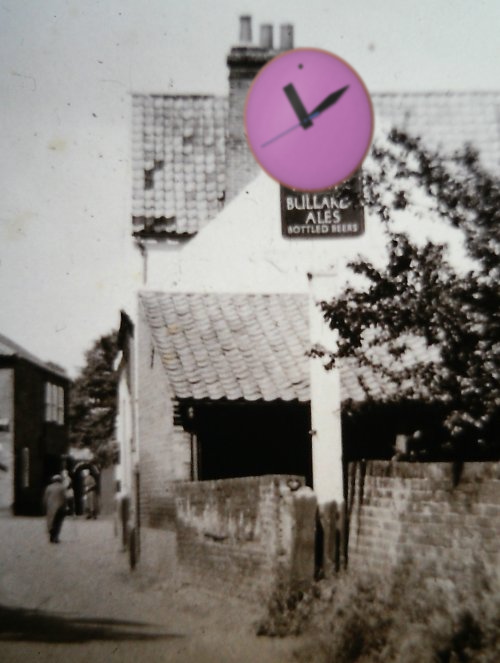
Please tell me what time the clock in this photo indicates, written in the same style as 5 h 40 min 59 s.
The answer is 11 h 09 min 41 s
